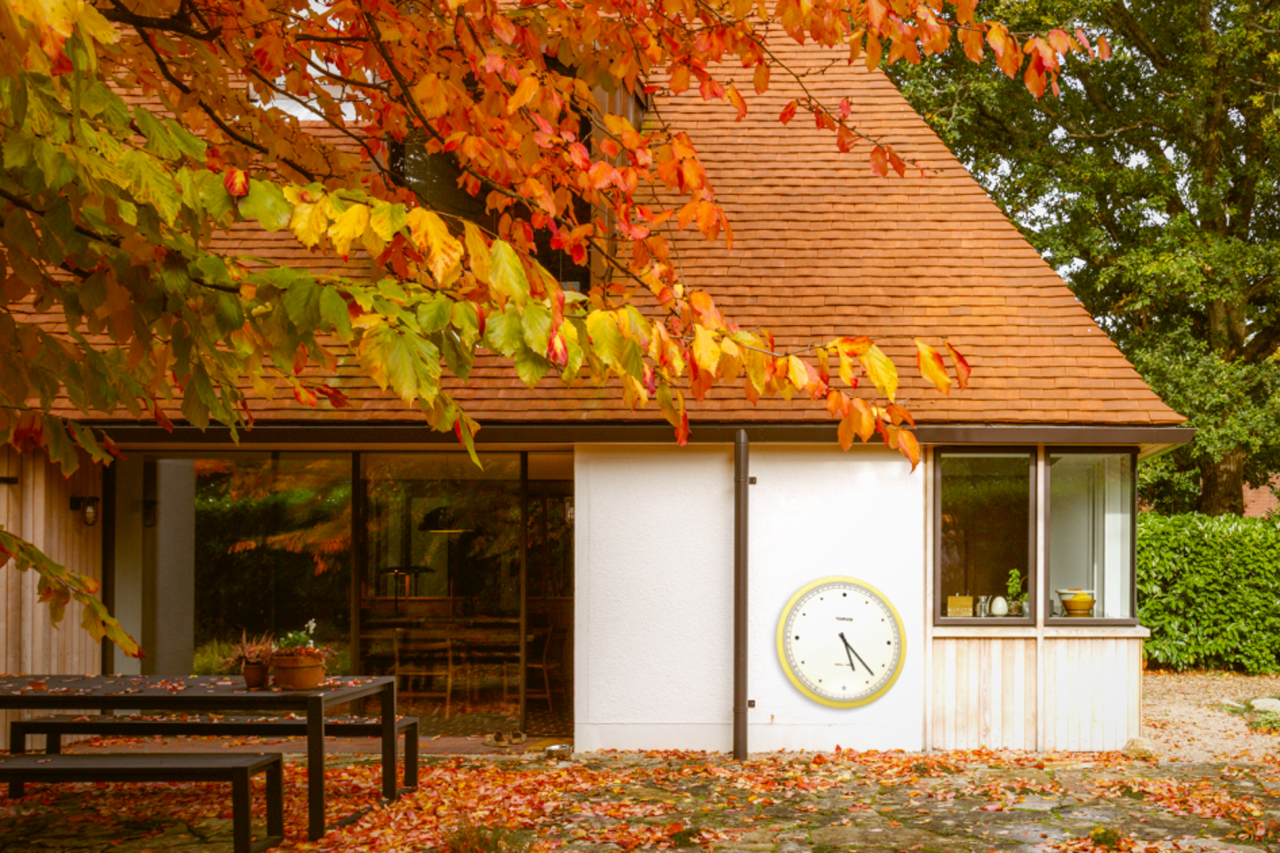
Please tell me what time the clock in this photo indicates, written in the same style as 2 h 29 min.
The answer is 5 h 23 min
